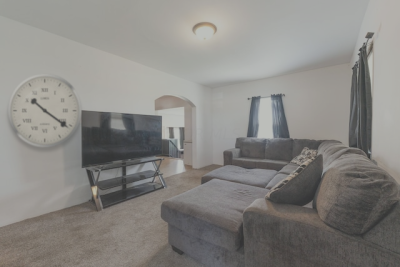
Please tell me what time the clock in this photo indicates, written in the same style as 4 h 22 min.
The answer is 10 h 21 min
